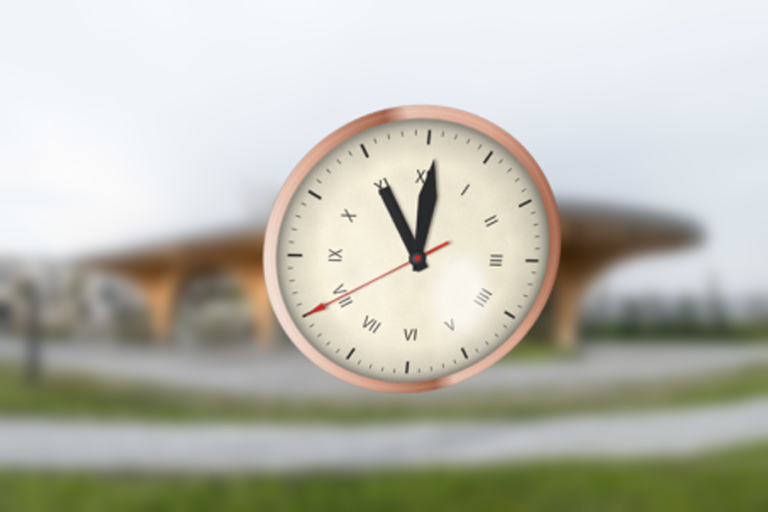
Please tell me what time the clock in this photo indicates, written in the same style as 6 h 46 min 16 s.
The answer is 11 h 00 min 40 s
